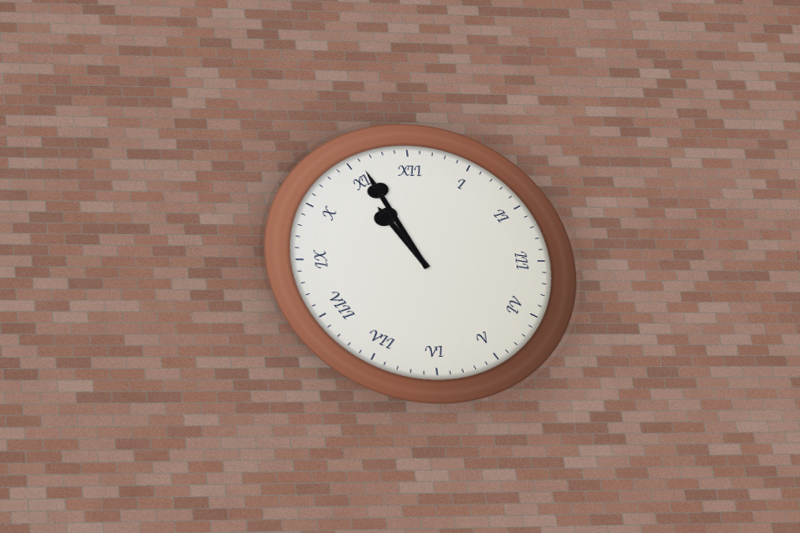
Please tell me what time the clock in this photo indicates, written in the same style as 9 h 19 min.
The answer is 10 h 56 min
